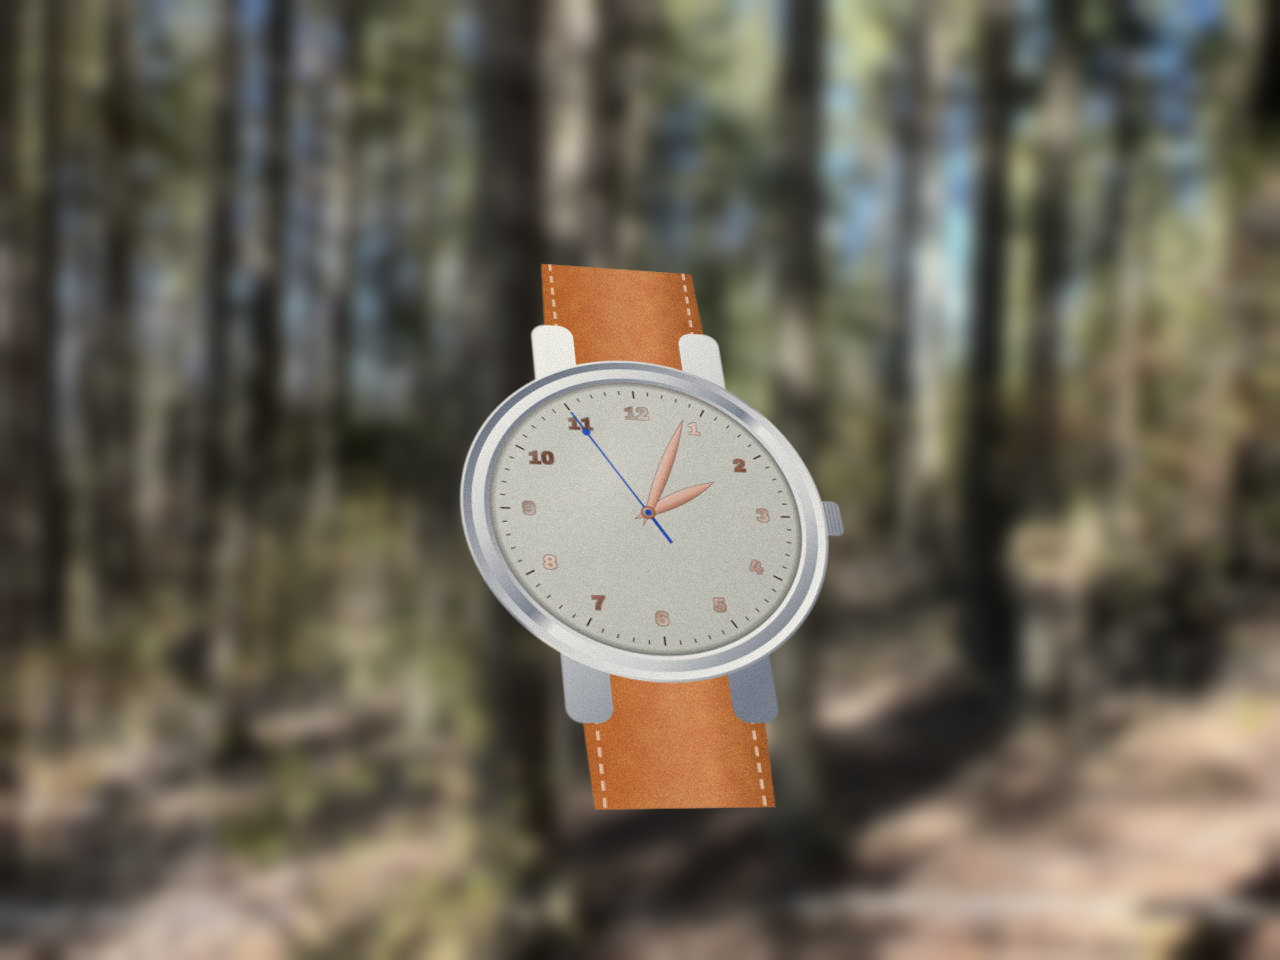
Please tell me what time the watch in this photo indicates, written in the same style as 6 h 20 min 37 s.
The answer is 2 h 03 min 55 s
